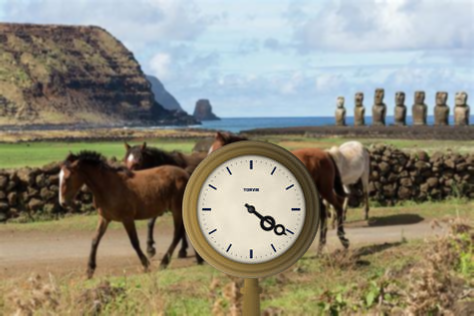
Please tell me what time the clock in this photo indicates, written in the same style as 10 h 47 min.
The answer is 4 h 21 min
